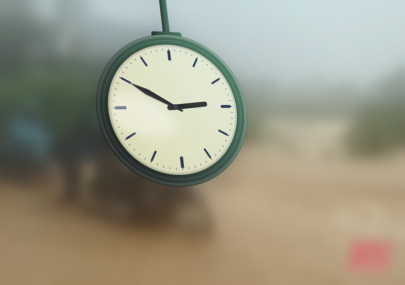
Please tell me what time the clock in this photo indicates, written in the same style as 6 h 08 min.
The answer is 2 h 50 min
